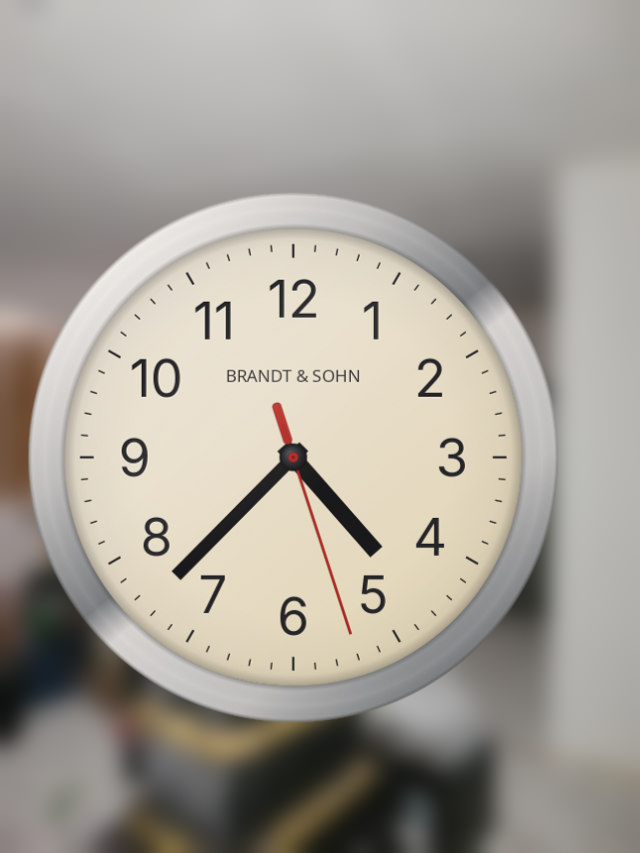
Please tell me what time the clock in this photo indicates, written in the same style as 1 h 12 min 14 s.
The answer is 4 h 37 min 27 s
